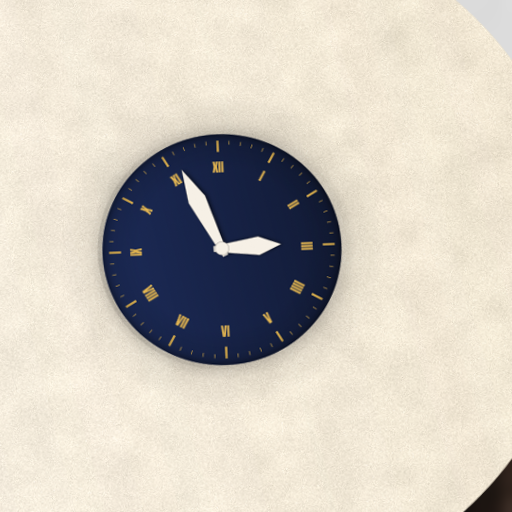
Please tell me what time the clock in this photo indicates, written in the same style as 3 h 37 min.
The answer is 2 h 56 min
